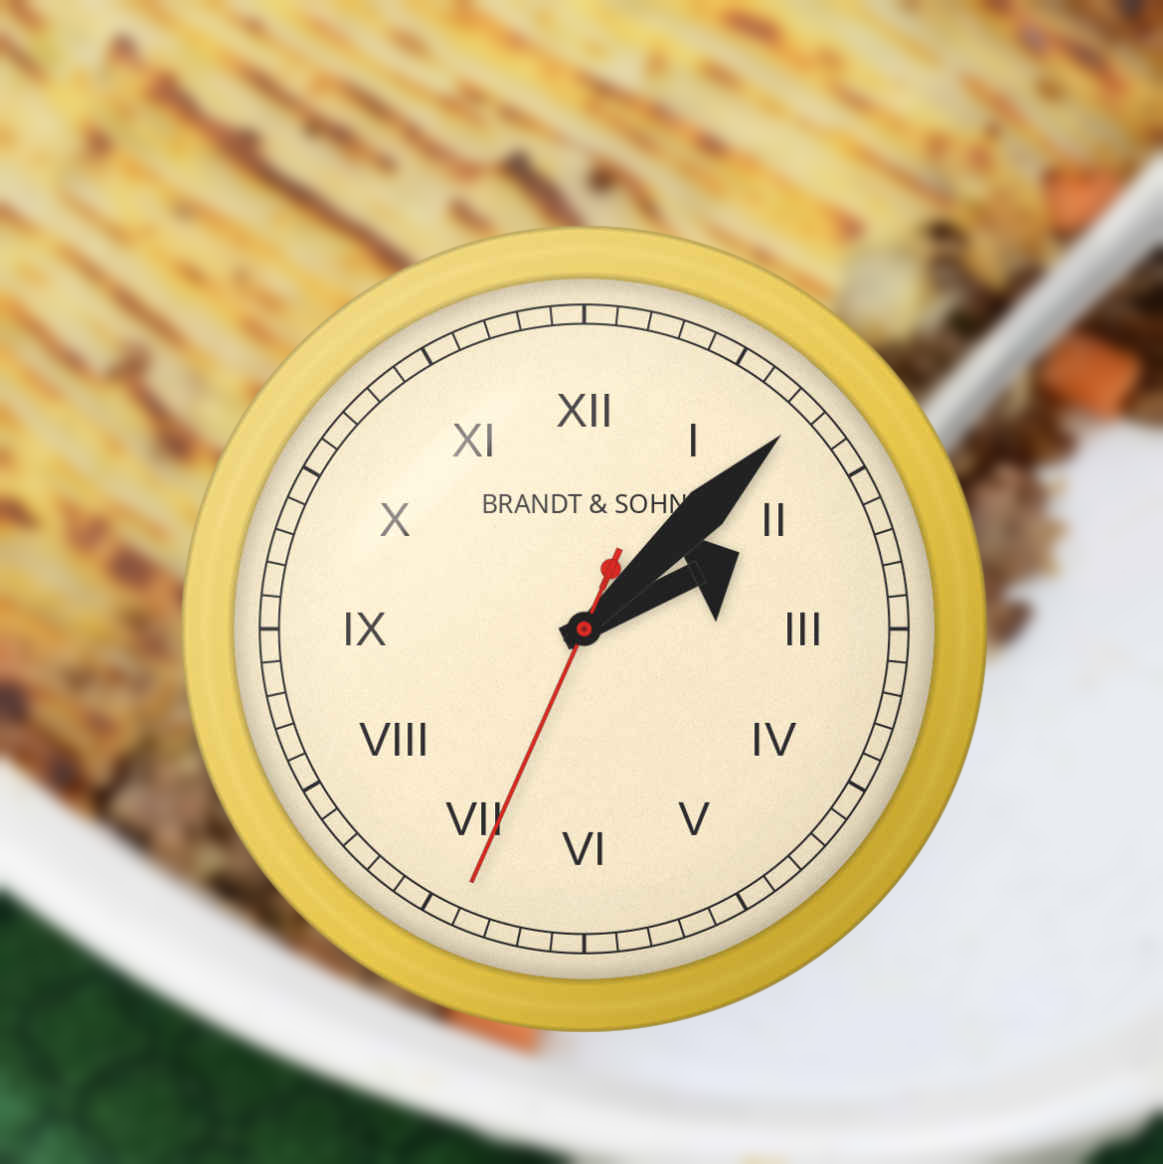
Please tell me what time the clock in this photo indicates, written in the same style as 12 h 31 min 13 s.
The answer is 2 h 07 min 34 s
